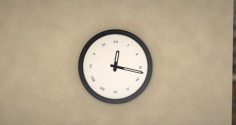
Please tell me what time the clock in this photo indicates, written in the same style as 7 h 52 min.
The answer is 12 h 17 min
